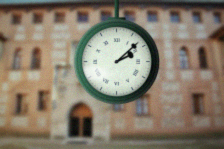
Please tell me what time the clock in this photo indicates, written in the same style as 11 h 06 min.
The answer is 2 h 08 min
